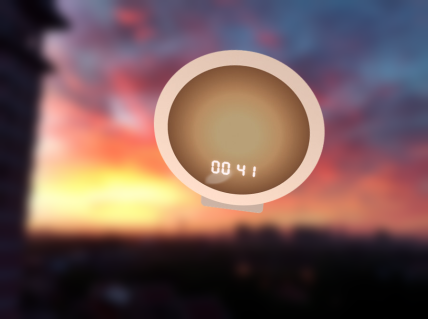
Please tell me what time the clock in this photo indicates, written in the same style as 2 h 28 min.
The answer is 0 h 41 min
